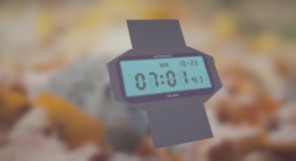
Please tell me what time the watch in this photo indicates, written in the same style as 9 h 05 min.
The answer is 7 h 01 min
